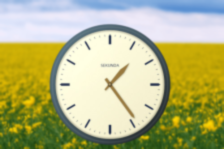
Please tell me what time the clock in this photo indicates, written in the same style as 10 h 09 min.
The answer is 1 h 24 min
